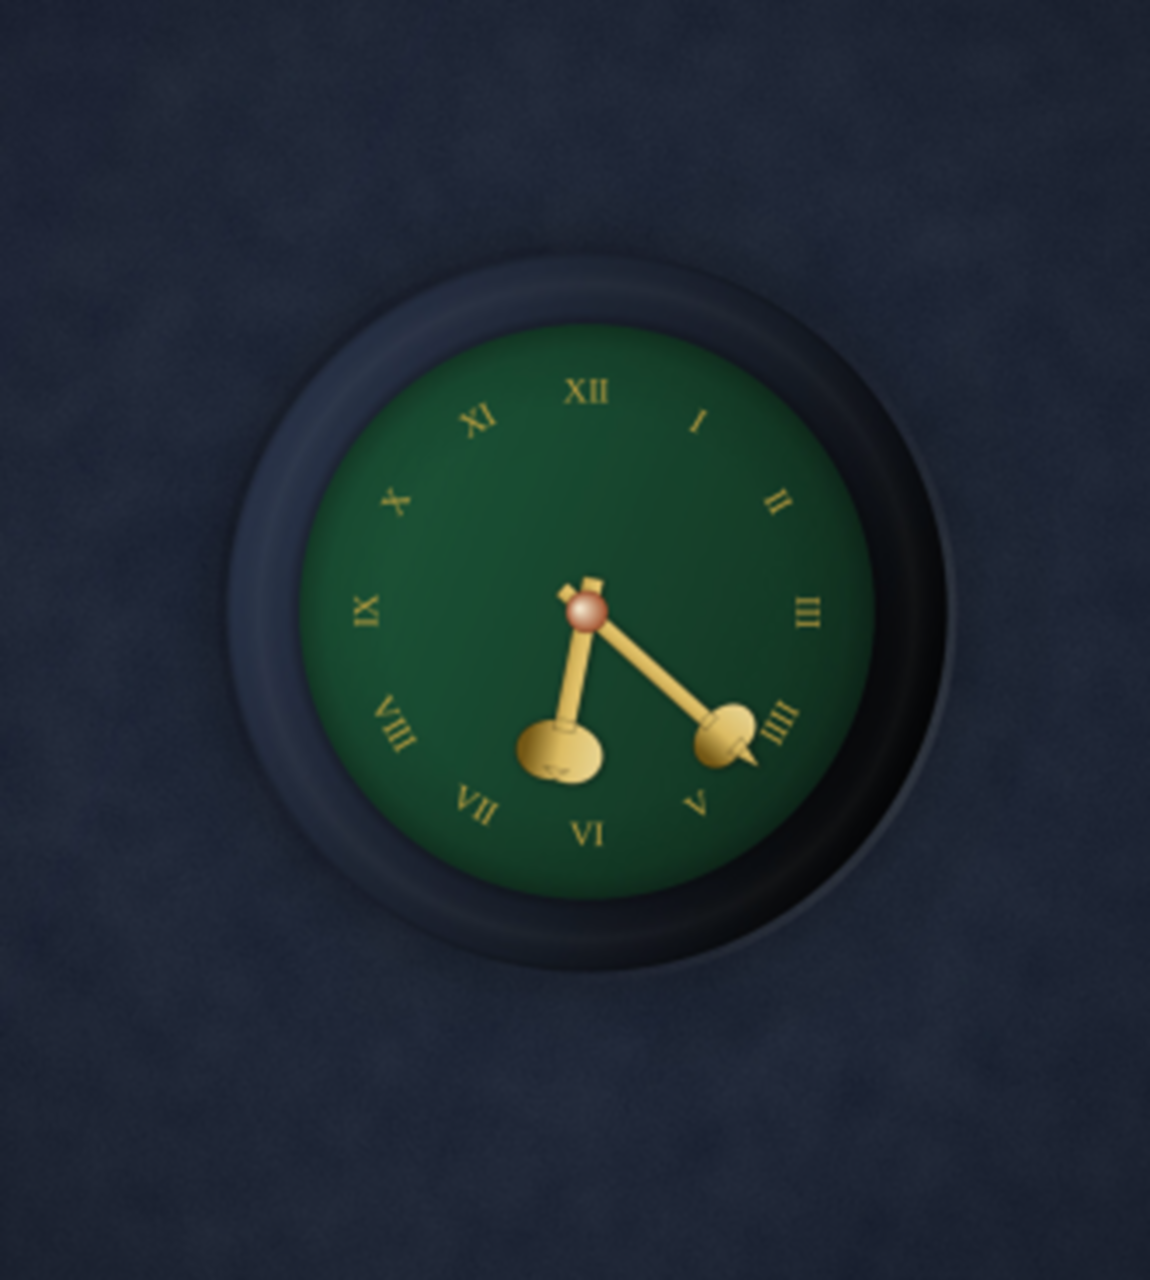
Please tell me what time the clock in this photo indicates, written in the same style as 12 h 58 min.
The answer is 6 h 22 min
